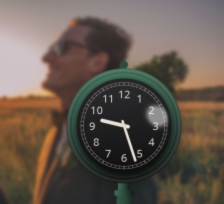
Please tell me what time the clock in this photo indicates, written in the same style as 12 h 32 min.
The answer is 9 h 27 min
